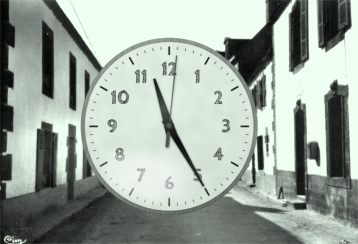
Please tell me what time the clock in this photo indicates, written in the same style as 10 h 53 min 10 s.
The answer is 11 h 25 min 01 s
